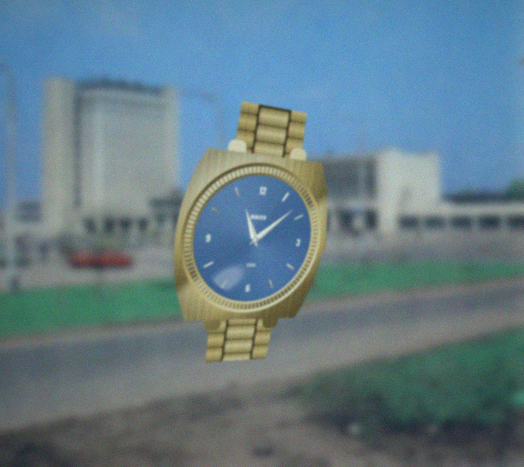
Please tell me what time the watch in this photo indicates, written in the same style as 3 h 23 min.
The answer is 11 h 08 min
